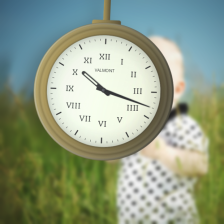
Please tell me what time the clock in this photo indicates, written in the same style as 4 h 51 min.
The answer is 10 h 18 min
